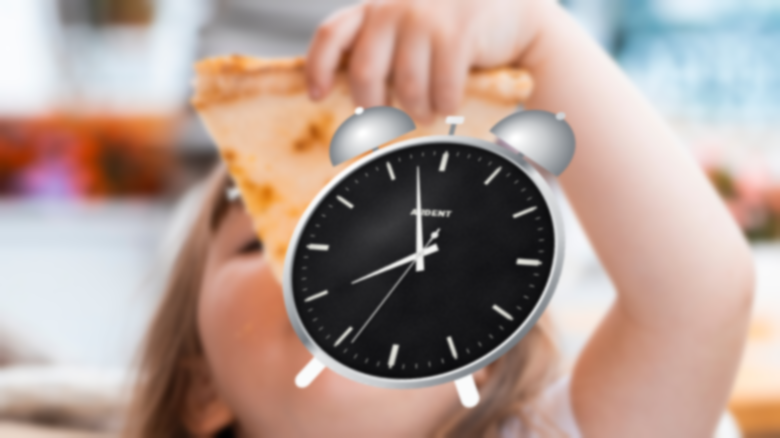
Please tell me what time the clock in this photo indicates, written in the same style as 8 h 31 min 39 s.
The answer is 7 h 57 min 34 s
